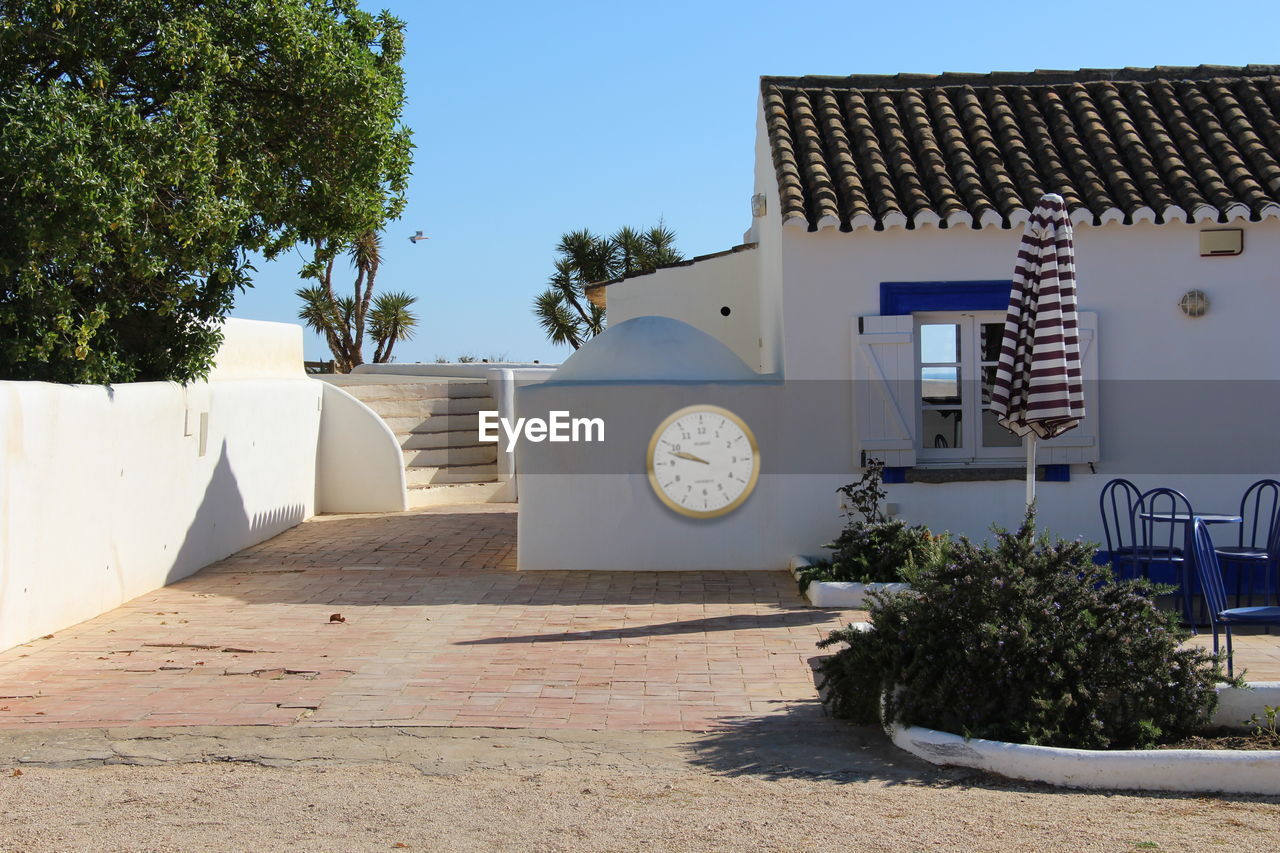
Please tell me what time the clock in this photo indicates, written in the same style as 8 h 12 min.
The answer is 9 h 48 min
